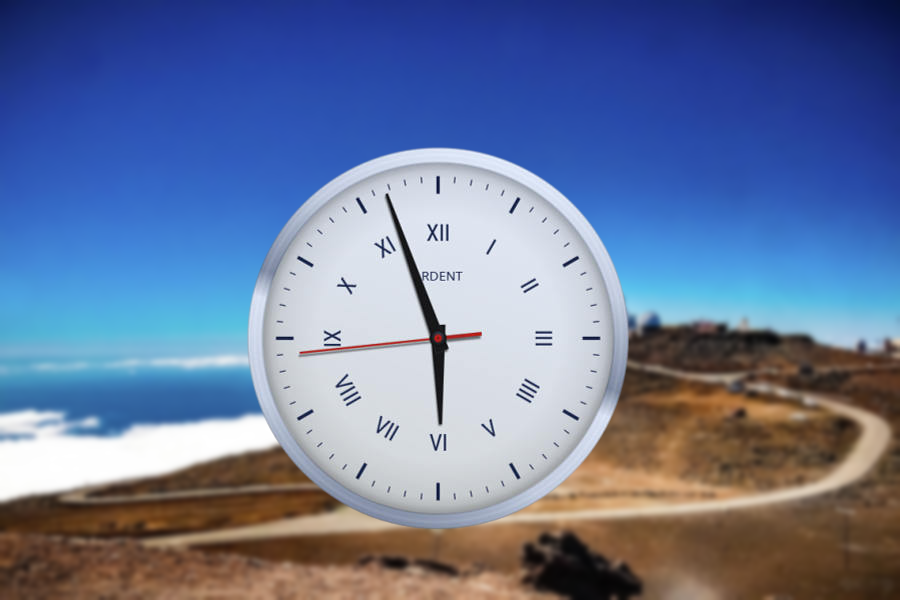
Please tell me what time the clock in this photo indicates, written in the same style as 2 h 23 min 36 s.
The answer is 5 h 56 min 44 s
